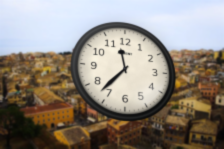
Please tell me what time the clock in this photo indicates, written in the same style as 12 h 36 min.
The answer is 11 h 37 min
